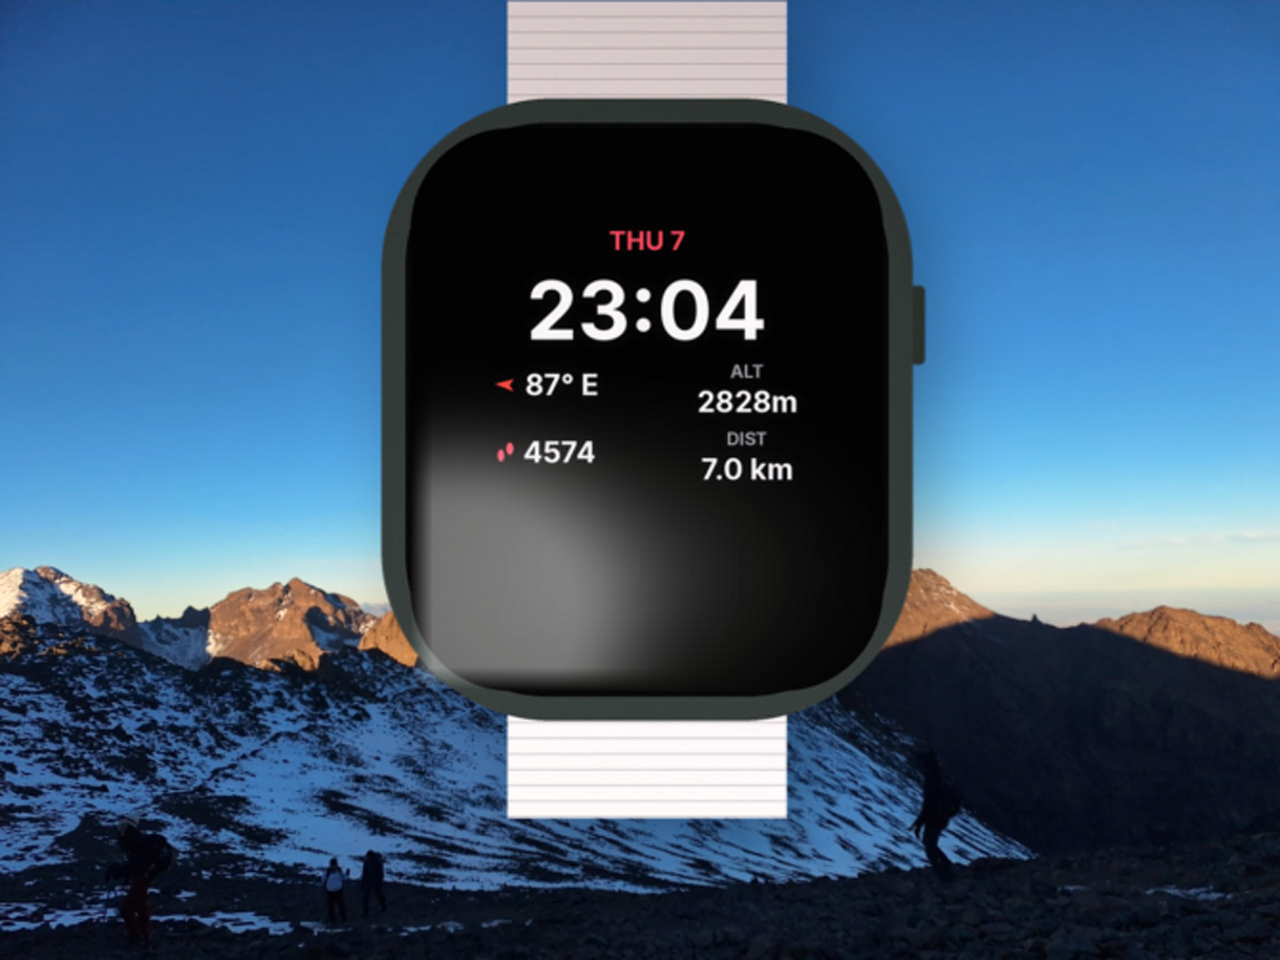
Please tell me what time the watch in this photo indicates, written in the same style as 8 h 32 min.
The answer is 23 h 04 min
